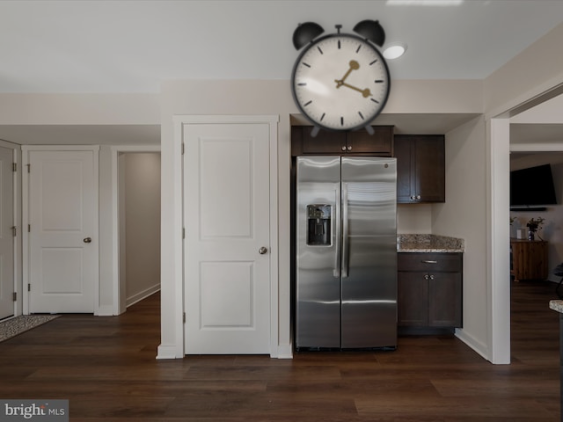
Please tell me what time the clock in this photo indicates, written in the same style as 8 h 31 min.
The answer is 1 h 19 min
